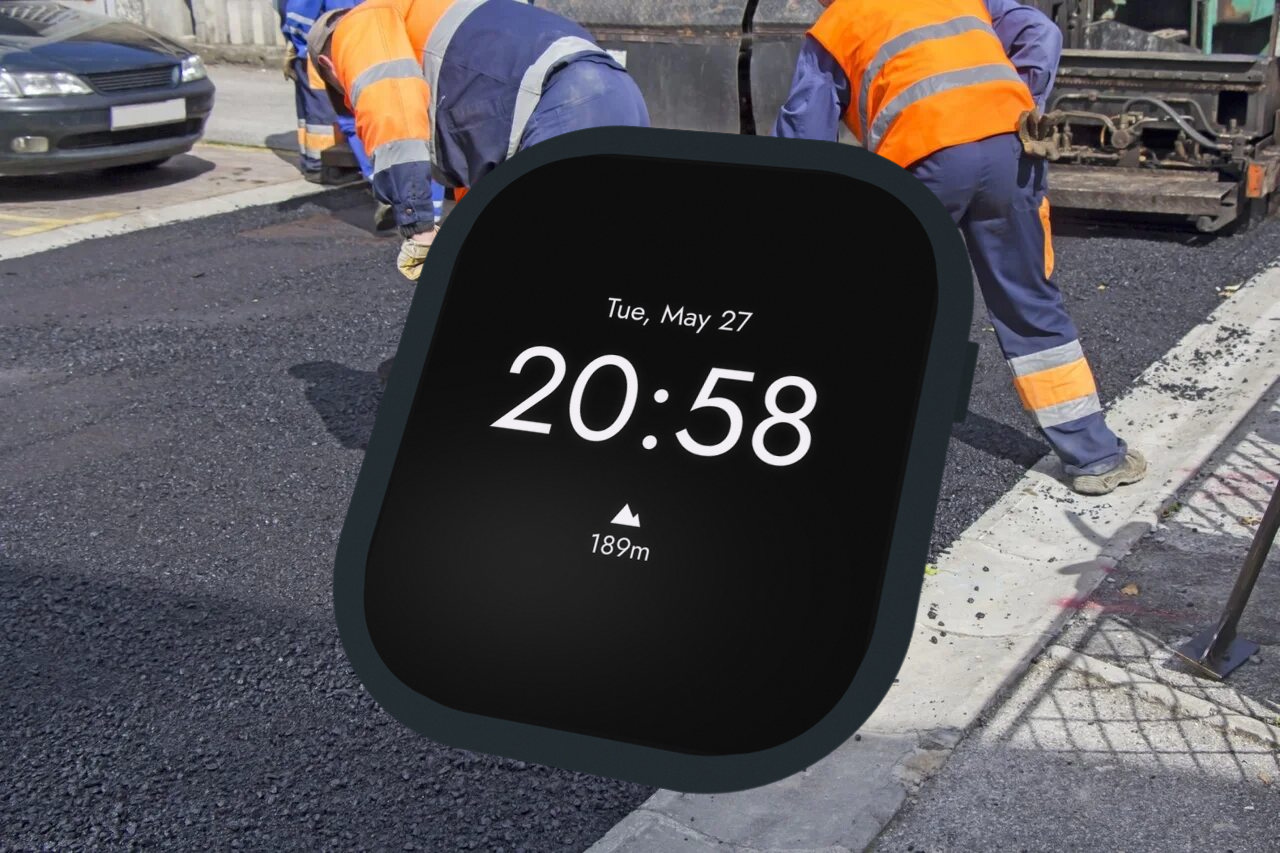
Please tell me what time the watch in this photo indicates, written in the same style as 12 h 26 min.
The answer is 20 h 58 min
